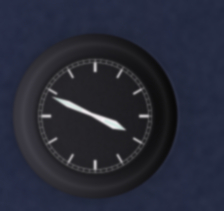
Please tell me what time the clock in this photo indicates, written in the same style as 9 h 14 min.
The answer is 3 h 49 min
